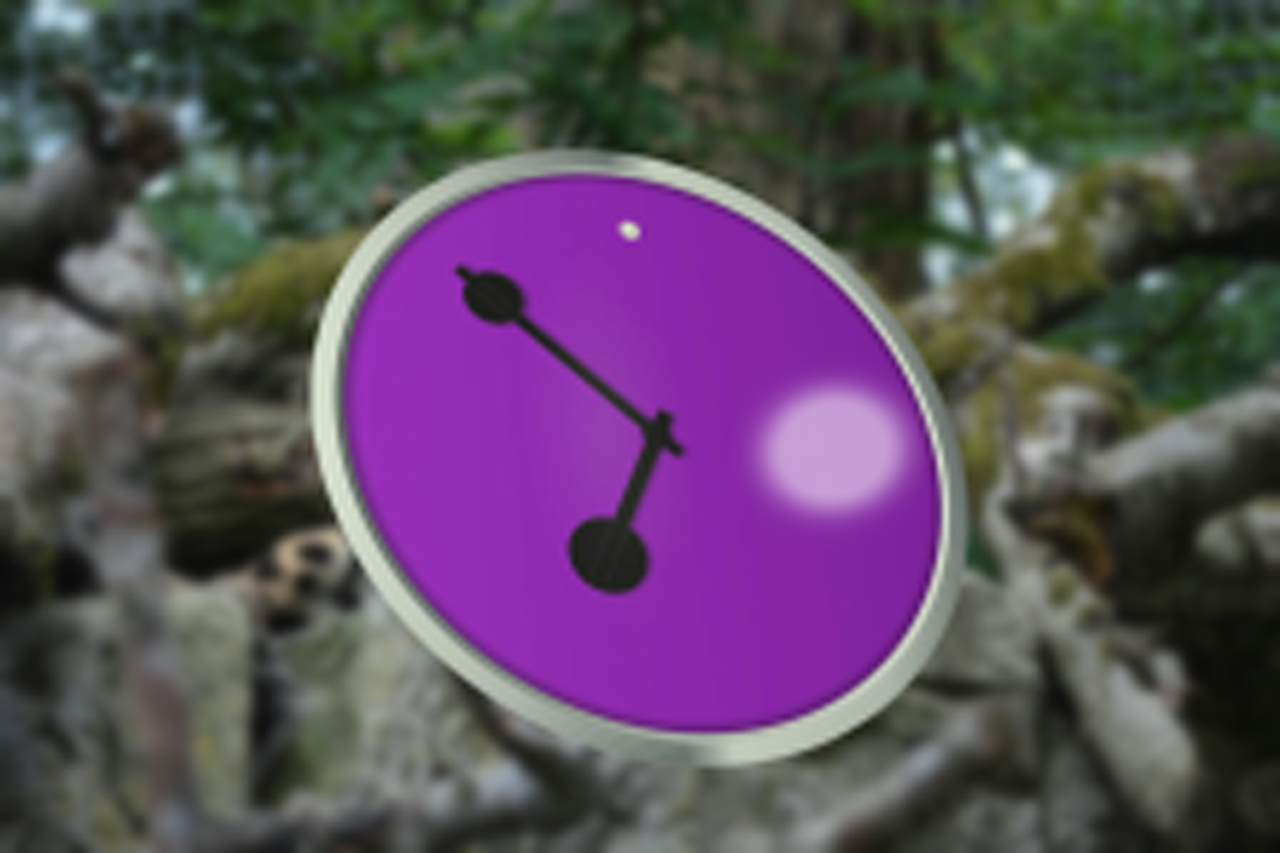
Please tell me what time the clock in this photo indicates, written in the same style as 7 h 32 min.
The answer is 6 h 52 min
